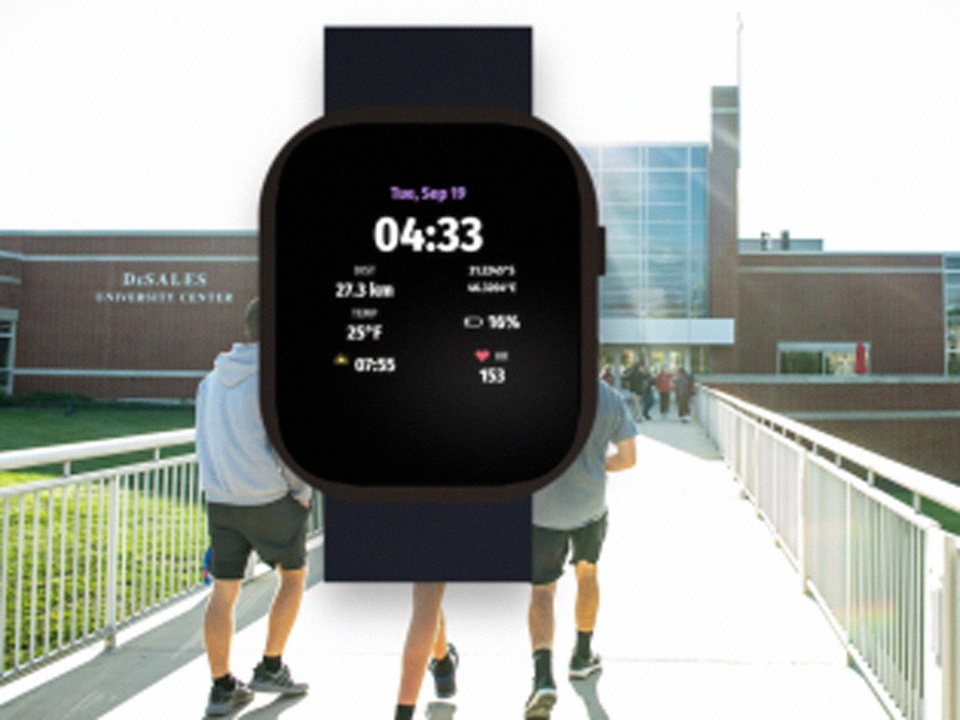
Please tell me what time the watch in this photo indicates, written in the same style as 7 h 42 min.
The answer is 4 h 33 min
